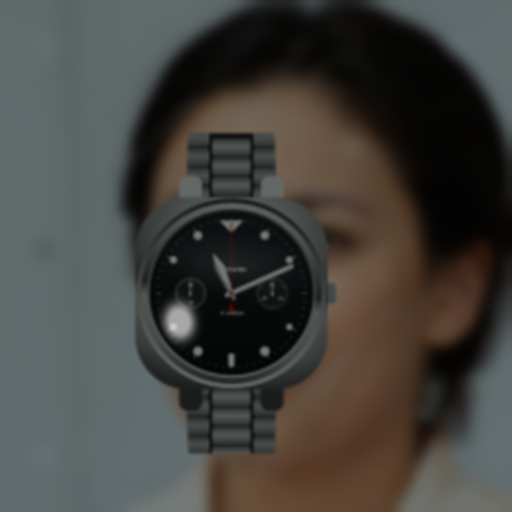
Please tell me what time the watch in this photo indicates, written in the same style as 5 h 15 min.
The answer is 11 h 11 min
